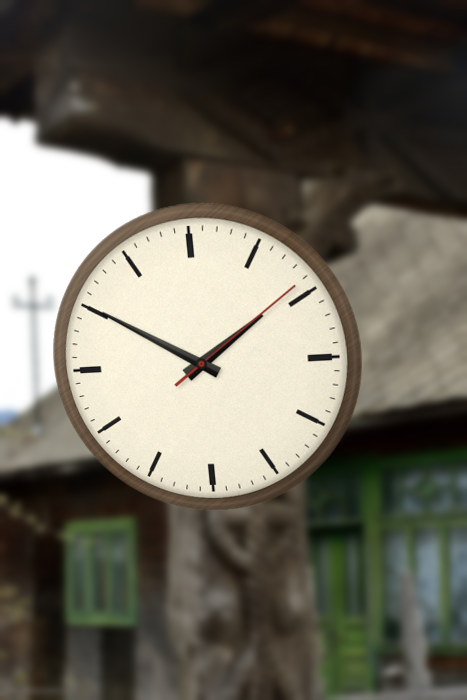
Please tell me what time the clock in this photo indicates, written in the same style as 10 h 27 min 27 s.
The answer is 1 h 50 min 09 s
